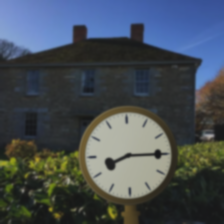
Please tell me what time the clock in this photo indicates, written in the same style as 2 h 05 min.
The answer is 8 h 15 min
